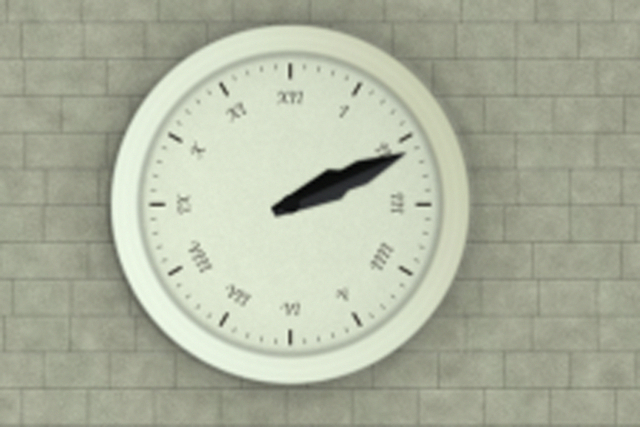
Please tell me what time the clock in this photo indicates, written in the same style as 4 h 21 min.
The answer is 2 h 11 min
